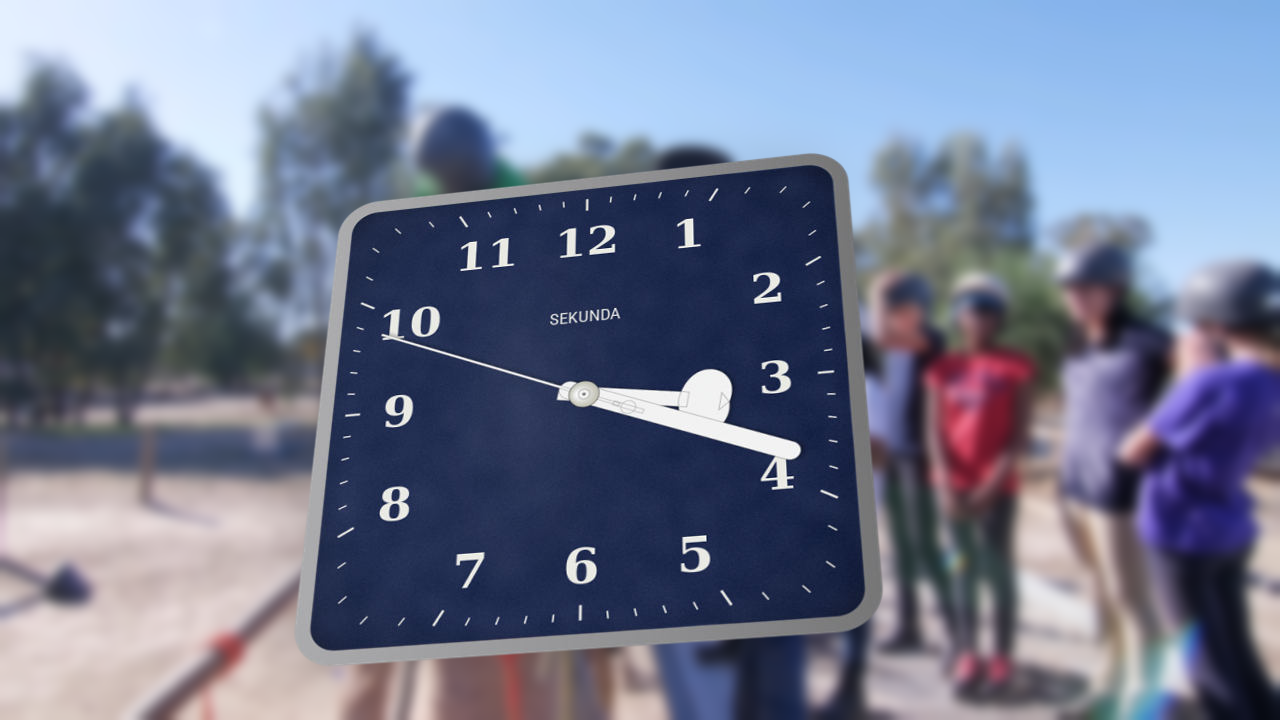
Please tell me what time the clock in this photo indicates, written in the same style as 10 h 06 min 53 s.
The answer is 3 h 18 min 49 s
